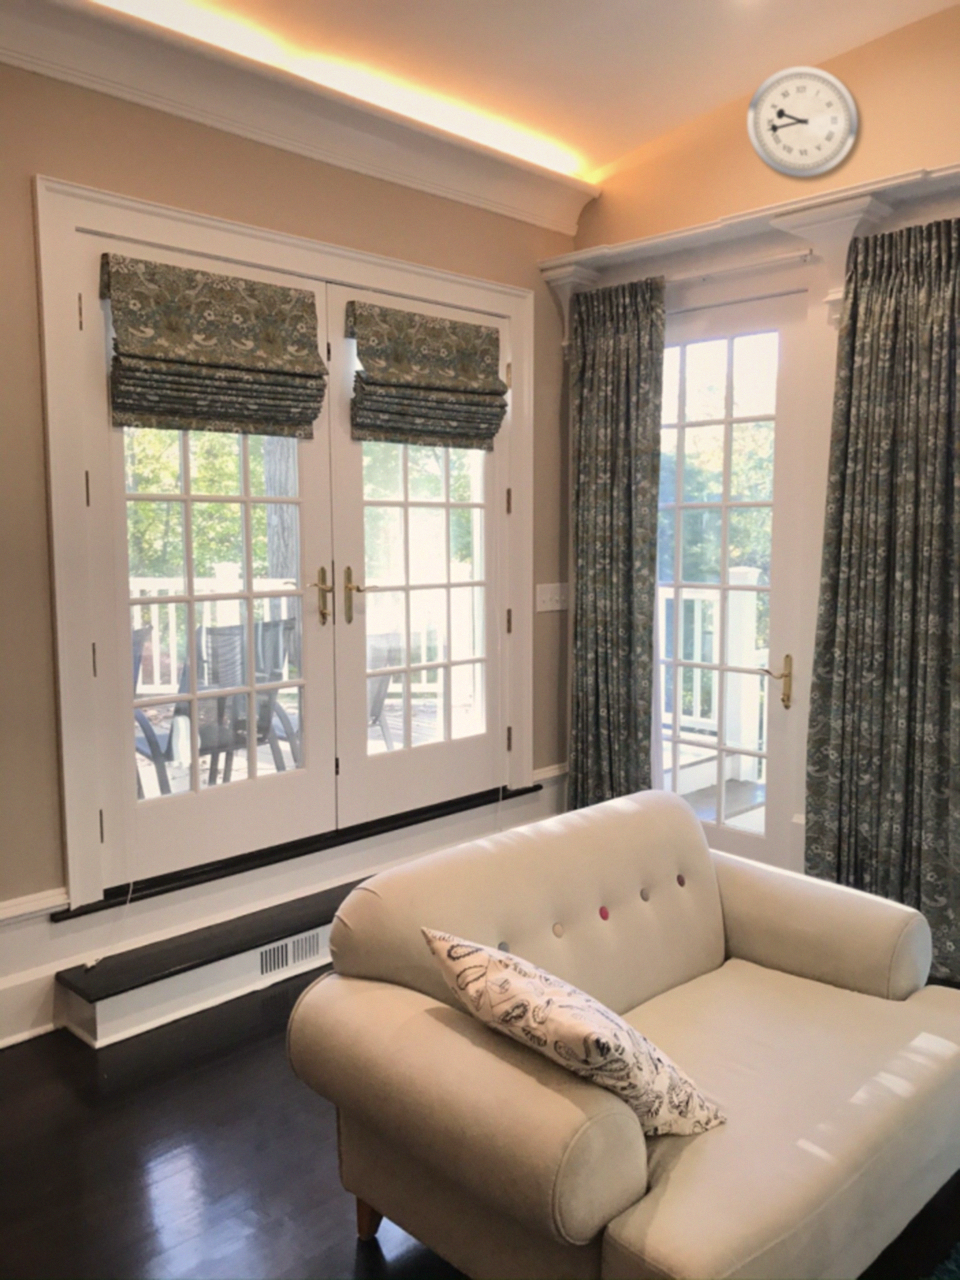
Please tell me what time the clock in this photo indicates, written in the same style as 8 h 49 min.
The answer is 9 h 43 min
